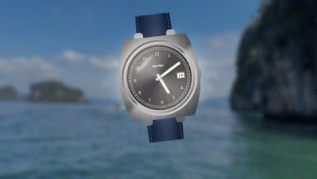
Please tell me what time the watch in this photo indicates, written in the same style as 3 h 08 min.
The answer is 5 h 10 min
